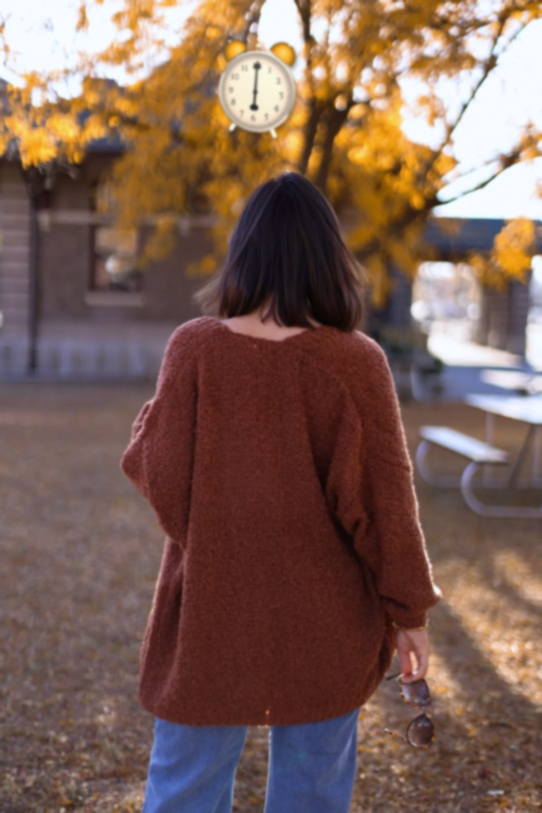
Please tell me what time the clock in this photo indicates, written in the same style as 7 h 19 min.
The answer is 6 h 00 min
